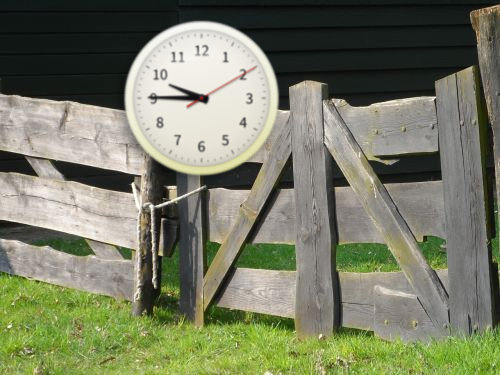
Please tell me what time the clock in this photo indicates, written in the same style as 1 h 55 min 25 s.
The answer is 9 h 45 min 10 s
